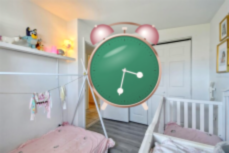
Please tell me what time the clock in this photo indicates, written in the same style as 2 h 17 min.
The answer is 3 h 32 min
